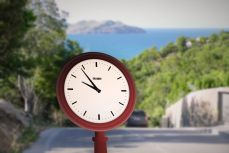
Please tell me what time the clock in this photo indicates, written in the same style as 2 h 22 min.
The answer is 9 h 54 min
